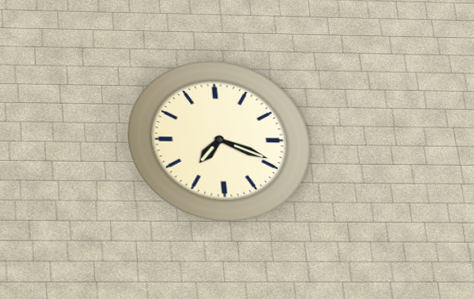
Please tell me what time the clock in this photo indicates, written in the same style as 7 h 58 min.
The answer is 7 h 19 min
